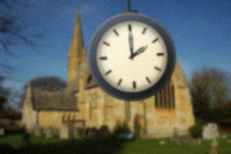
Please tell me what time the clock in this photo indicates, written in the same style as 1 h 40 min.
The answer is 2 h 00 min
